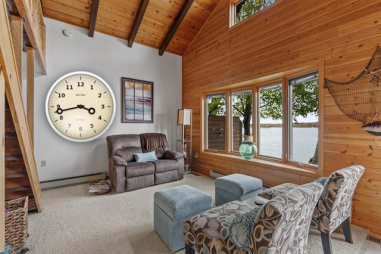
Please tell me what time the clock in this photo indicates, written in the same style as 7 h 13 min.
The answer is 3 h 43 min
